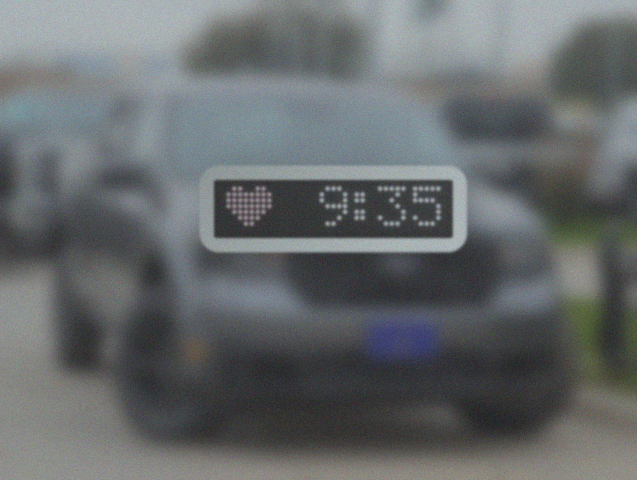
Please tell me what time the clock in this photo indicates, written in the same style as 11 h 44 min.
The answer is 9 h 35 min
